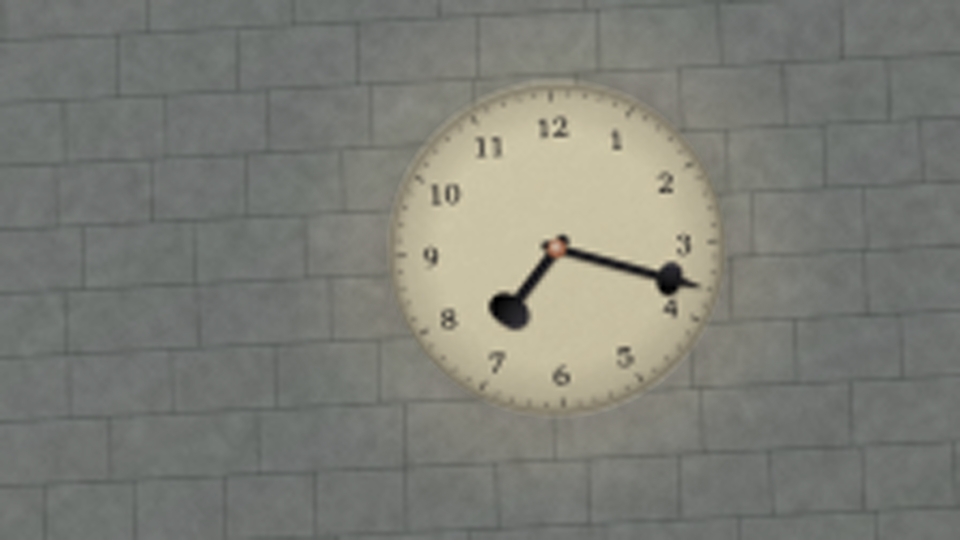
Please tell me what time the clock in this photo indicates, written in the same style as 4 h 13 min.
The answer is 7 h 18 min
